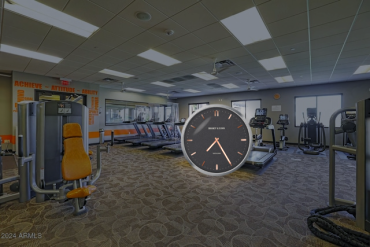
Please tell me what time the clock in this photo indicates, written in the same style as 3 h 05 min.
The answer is 7 h 25 min
